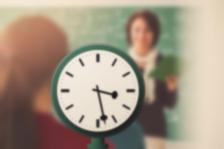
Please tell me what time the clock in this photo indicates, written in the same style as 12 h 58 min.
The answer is 3 h 28 min
